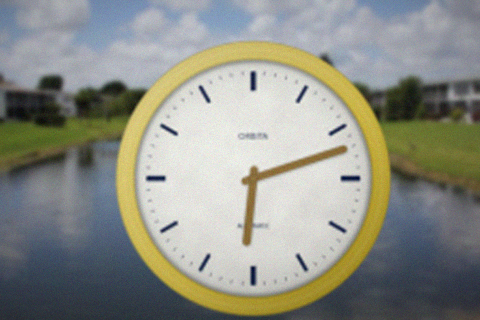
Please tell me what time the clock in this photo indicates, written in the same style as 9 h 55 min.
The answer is 6 h 12 min
